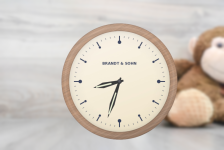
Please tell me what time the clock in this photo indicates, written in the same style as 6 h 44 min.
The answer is 8 h 33 min
